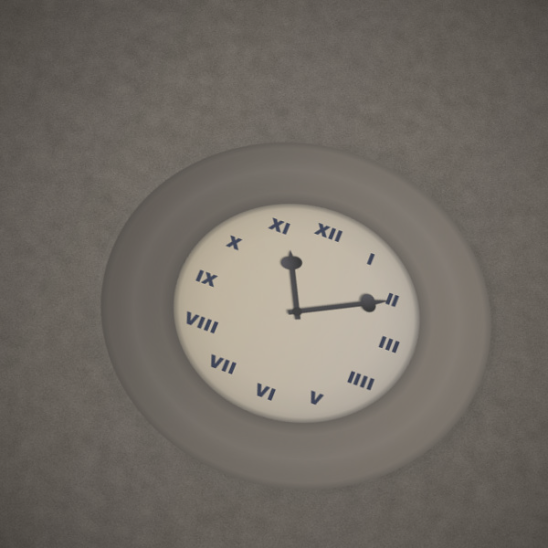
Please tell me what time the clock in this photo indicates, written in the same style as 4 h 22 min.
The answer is 11 h 10 min
